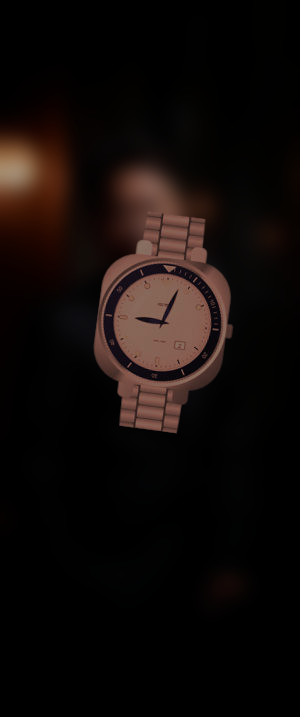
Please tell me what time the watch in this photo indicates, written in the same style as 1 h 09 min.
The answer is 9 h 03 min
